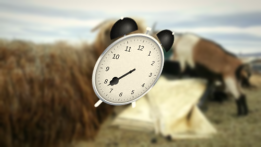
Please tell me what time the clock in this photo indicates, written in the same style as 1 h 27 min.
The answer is 7 h 38 min
